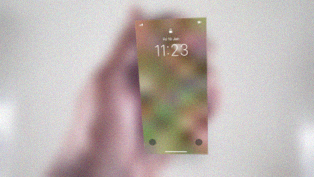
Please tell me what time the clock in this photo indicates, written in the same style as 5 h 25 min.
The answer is 11 h 23 min
